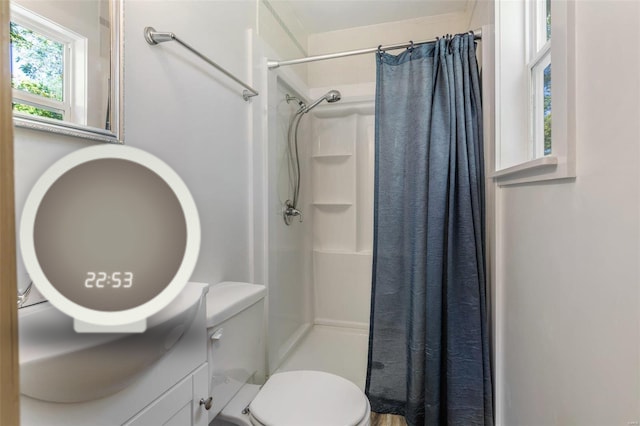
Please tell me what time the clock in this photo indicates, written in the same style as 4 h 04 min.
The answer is 22 h 53 min
